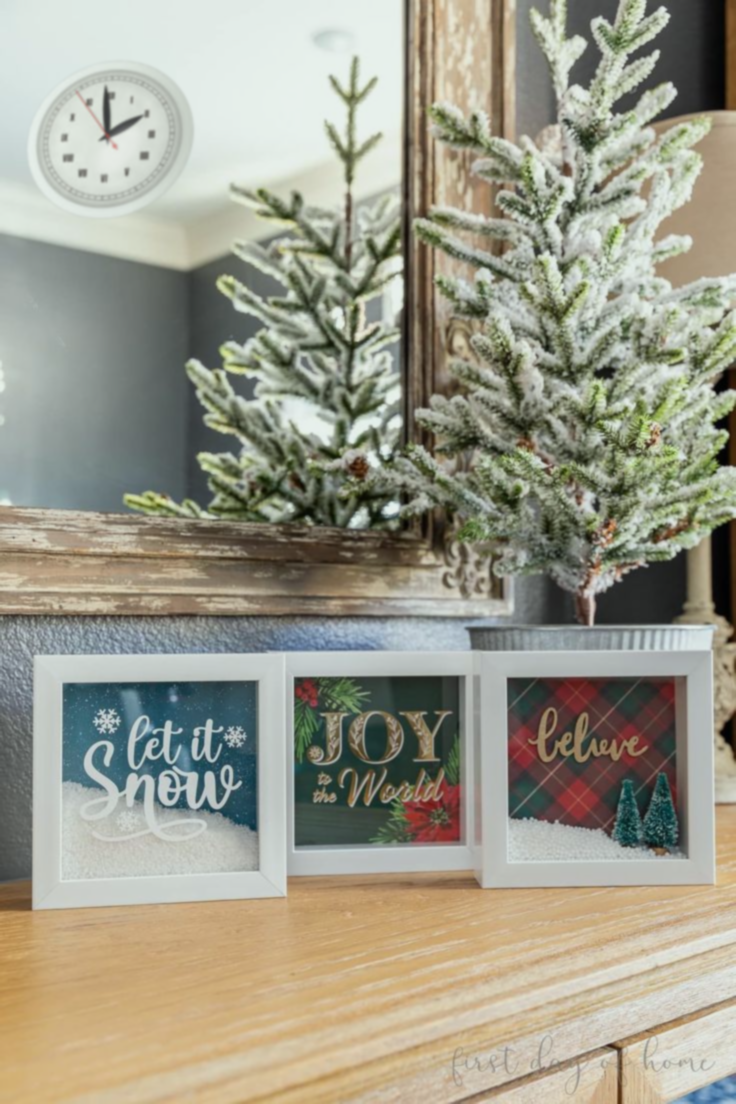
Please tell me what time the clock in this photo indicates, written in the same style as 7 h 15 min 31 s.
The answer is 1 h 58 min 54 s
